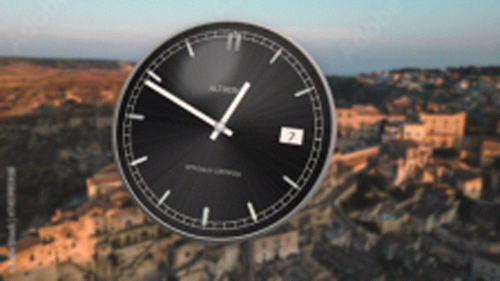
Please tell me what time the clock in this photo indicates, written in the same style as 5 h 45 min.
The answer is 12 h 49 min
